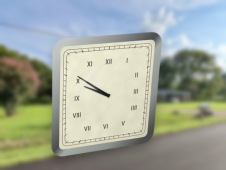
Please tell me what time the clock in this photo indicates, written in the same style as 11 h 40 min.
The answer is 9 h 51 min
